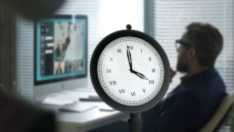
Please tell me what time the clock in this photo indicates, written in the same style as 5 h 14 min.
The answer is 3 h 59 min
